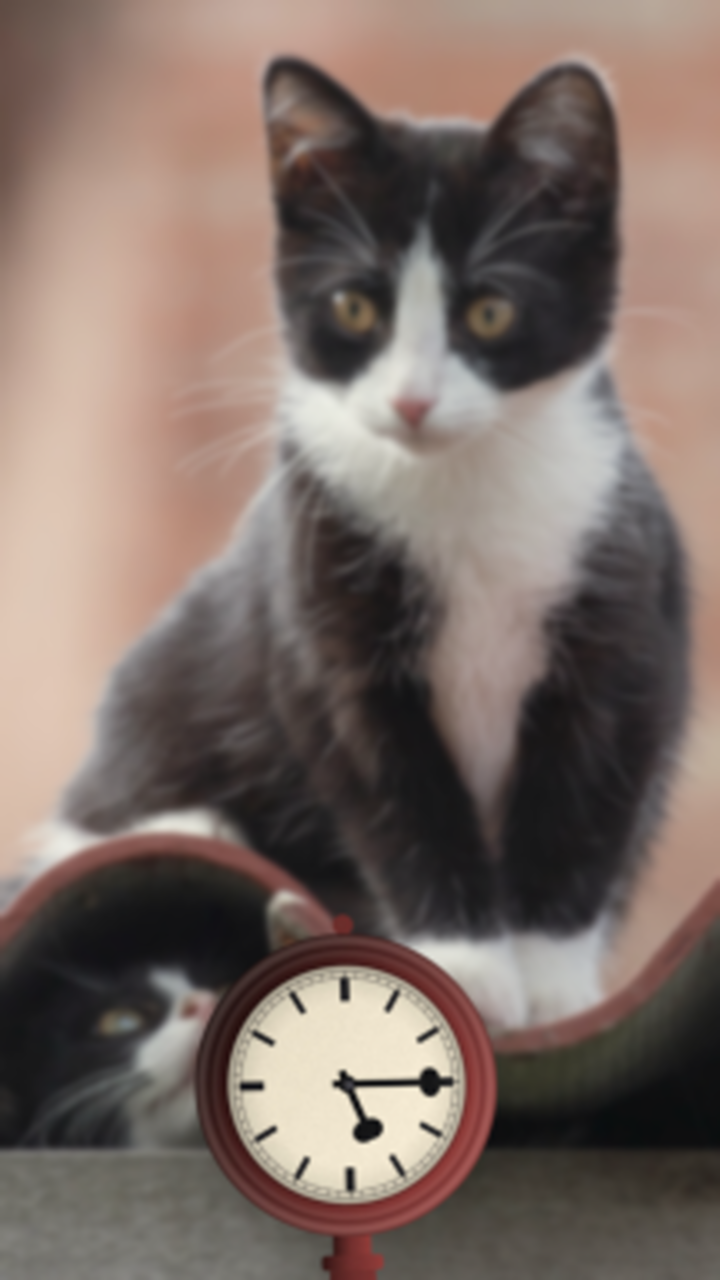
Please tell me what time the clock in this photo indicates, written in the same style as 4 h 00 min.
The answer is 5 h 15 min
